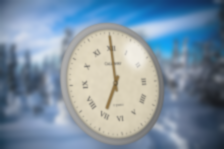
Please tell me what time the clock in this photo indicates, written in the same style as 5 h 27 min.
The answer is 7 h 00 min
